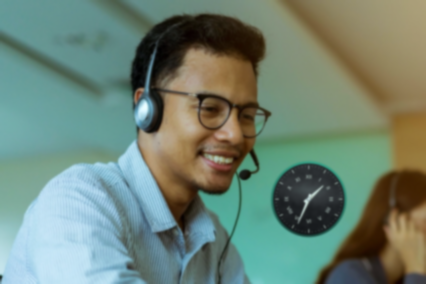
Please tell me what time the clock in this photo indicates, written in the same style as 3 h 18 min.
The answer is 1 h 34 min
